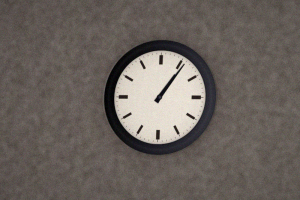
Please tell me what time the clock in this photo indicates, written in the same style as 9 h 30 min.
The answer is 1 h 06 min
